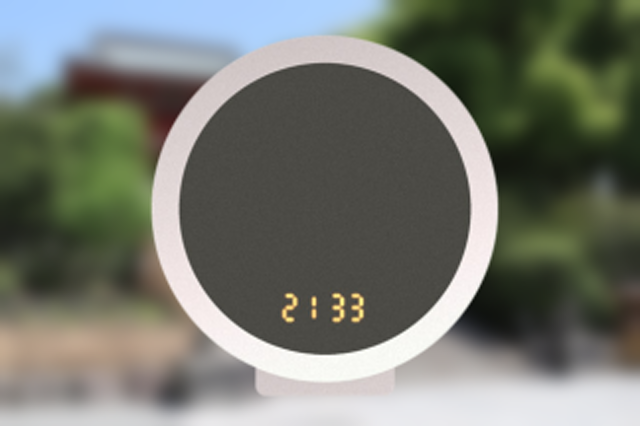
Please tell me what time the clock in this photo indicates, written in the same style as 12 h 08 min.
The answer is 21 h 33 min
